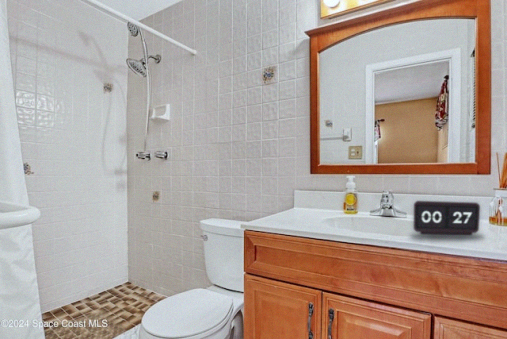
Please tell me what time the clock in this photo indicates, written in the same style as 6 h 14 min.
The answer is 0 h 27 min
